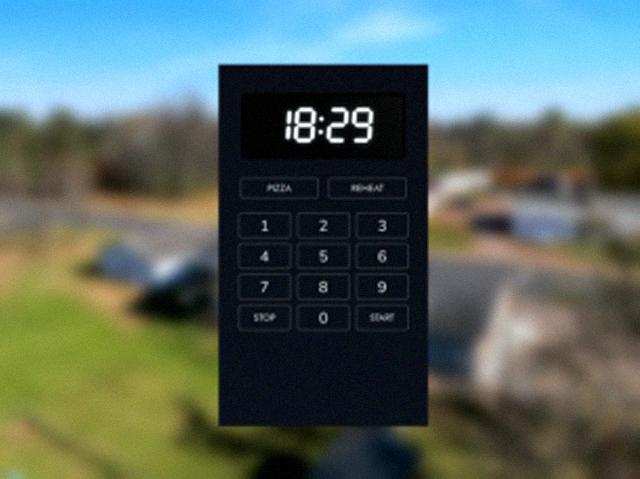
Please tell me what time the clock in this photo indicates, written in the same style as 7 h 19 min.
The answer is 18 h 29 min
